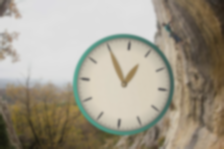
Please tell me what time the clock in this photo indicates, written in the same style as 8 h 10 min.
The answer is 12 h 55 min
